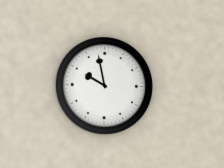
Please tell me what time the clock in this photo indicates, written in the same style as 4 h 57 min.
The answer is 9 h 58 min
